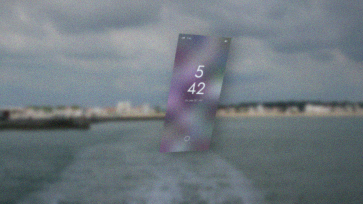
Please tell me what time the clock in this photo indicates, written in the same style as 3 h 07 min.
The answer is 5 h 42 min
